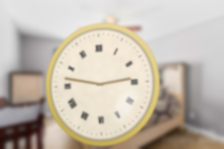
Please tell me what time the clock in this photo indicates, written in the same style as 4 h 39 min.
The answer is 2 h 47 min
